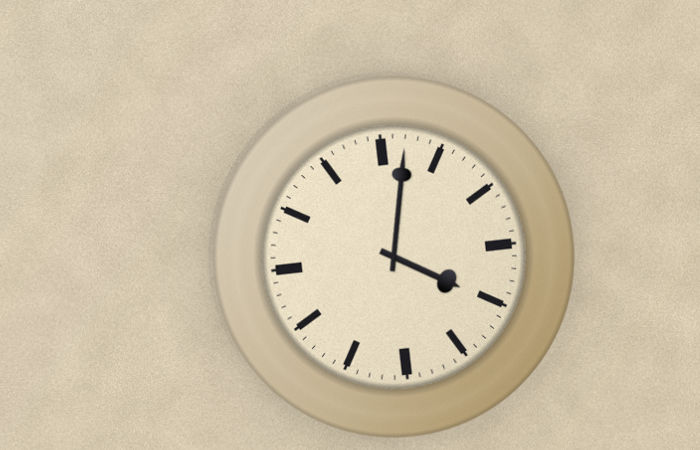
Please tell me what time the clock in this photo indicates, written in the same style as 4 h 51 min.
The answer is 4 h 02 min
